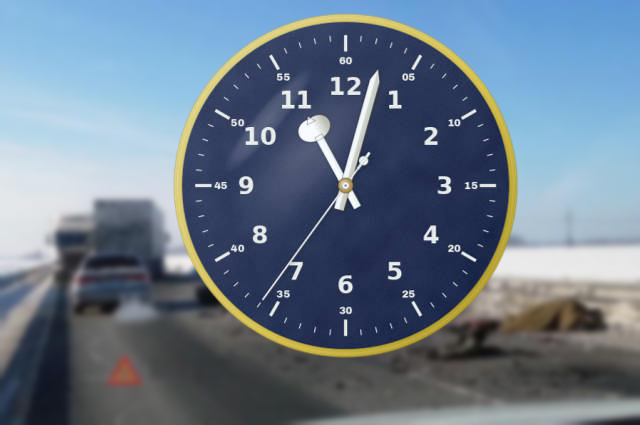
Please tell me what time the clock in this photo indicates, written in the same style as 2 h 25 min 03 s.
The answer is 11 h 02 min 36 s
